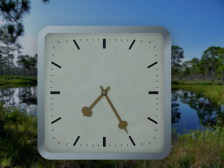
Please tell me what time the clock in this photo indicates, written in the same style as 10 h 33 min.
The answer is 7 h 25 min
